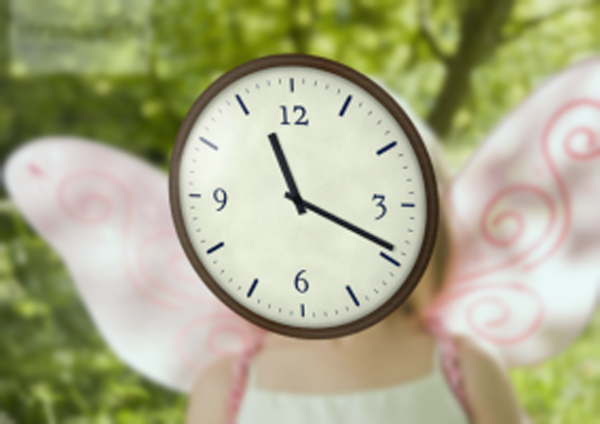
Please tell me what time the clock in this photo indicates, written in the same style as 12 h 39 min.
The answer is 11 h 19 min
